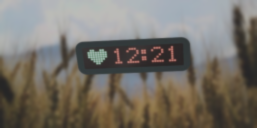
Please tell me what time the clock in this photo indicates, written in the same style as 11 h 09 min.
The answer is 12 h 21 min
